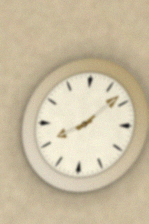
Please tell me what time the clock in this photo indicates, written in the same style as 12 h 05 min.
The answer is 8 h 08 min
